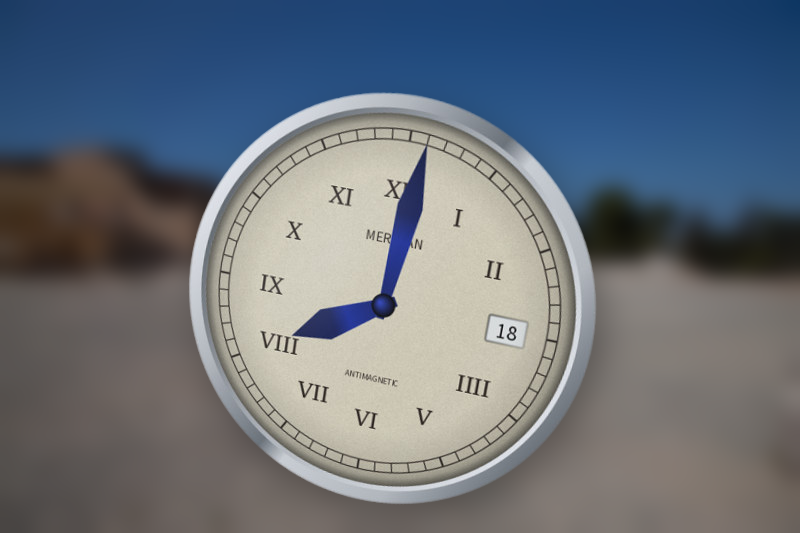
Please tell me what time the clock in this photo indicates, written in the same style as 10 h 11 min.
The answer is 8 h 01 min
